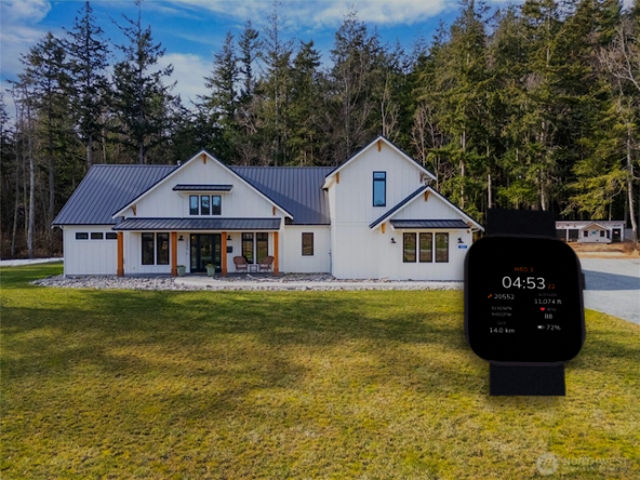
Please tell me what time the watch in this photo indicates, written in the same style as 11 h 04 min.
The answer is 4 h 53 min
